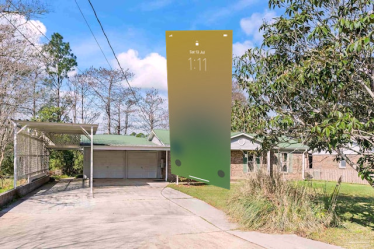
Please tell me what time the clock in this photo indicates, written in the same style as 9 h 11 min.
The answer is 1 h 11 min
